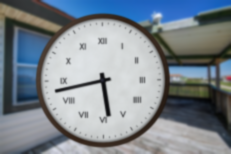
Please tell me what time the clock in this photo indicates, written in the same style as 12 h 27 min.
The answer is 5 h 43 min
